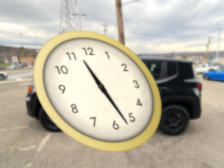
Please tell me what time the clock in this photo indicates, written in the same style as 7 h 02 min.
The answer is 11 h 27 min
